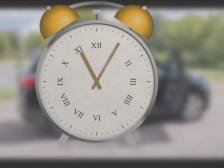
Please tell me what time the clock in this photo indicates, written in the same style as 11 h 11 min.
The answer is 11 h 05 min
